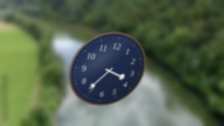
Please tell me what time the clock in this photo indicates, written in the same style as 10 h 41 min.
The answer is 3 h 36 min
